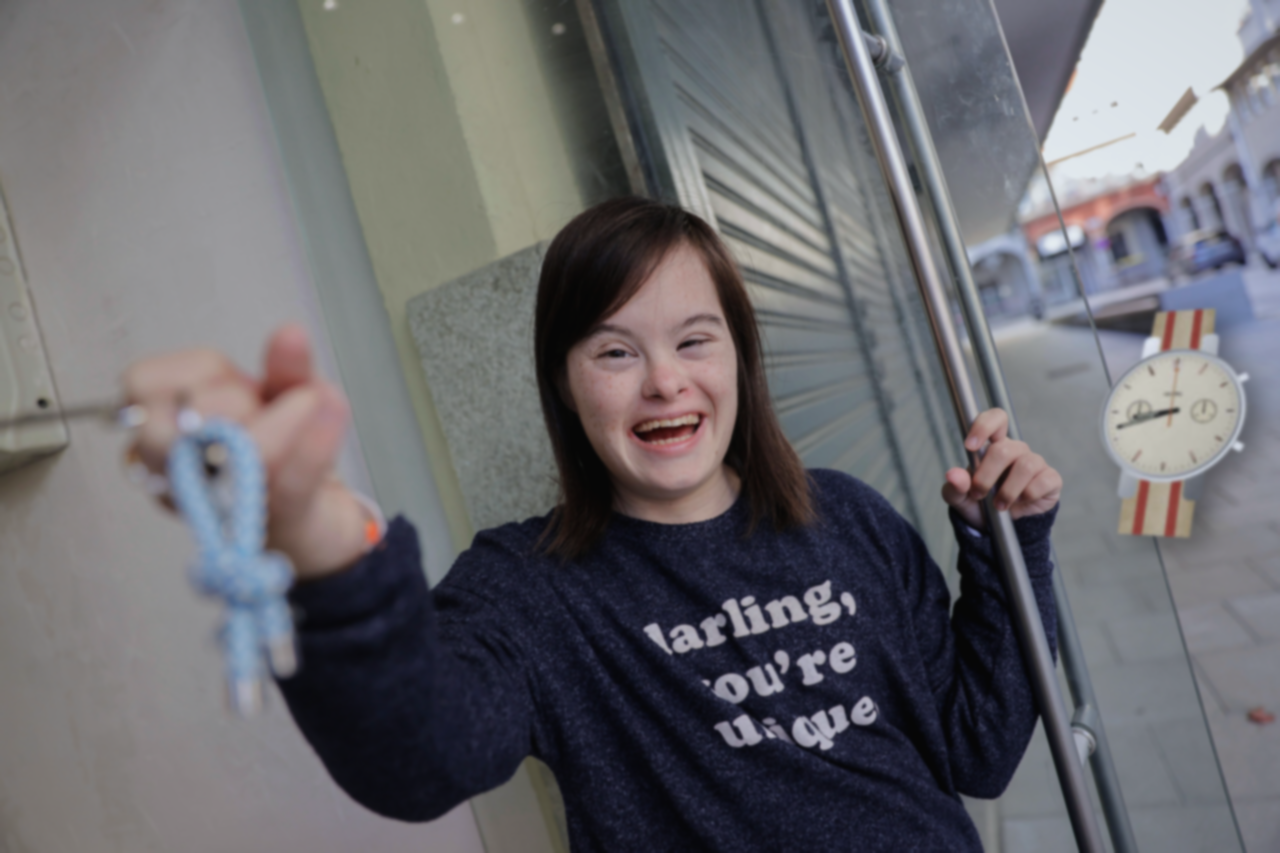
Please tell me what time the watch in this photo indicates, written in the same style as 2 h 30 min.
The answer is 8 h 42 min
